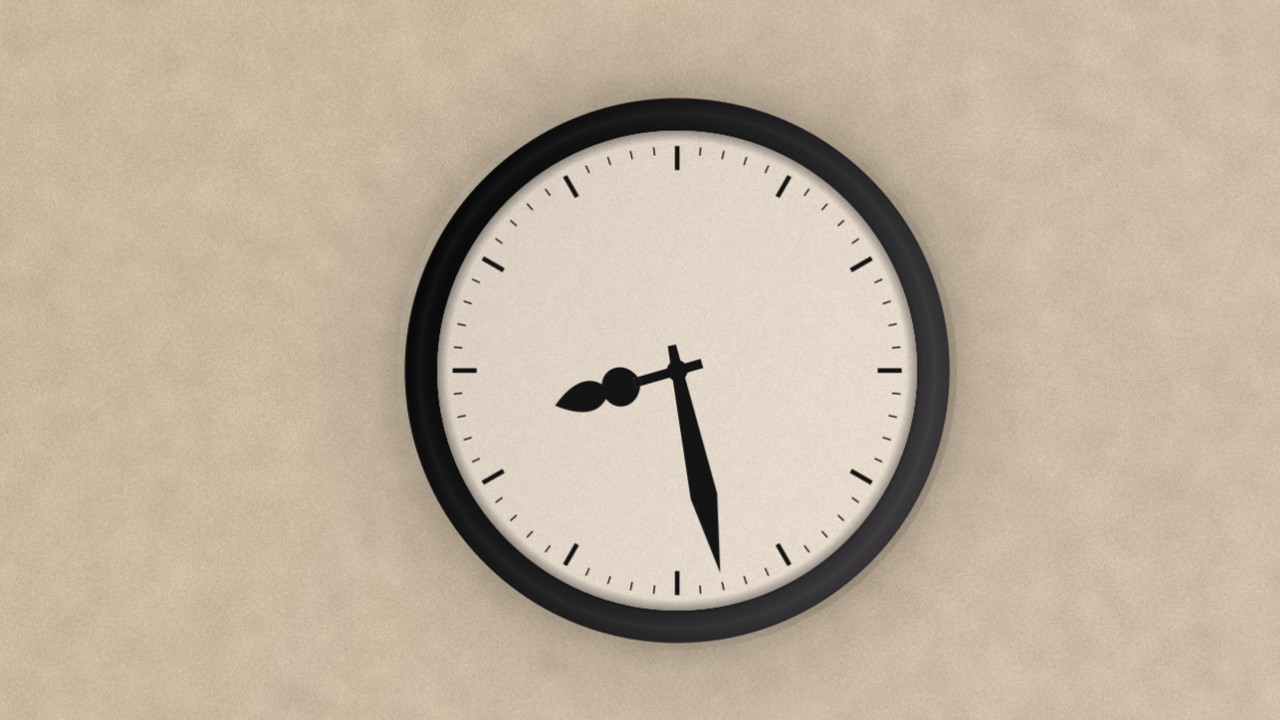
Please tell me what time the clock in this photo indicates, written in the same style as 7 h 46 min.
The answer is 8 h 28 min
